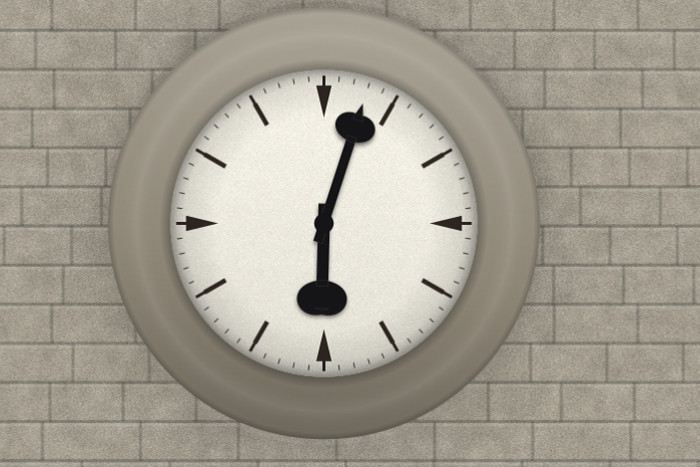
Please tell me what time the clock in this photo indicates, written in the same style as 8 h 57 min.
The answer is 6 h 03 min
